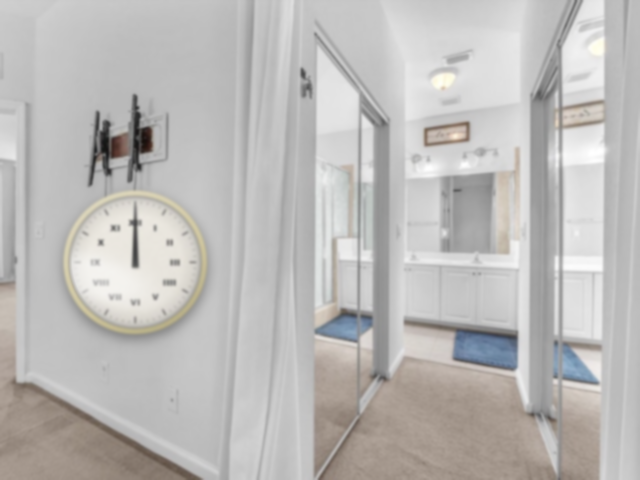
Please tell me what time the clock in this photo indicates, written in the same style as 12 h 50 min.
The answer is 12 h 00 min
